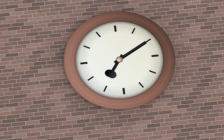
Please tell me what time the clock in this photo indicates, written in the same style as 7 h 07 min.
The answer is 7 h 10 min
